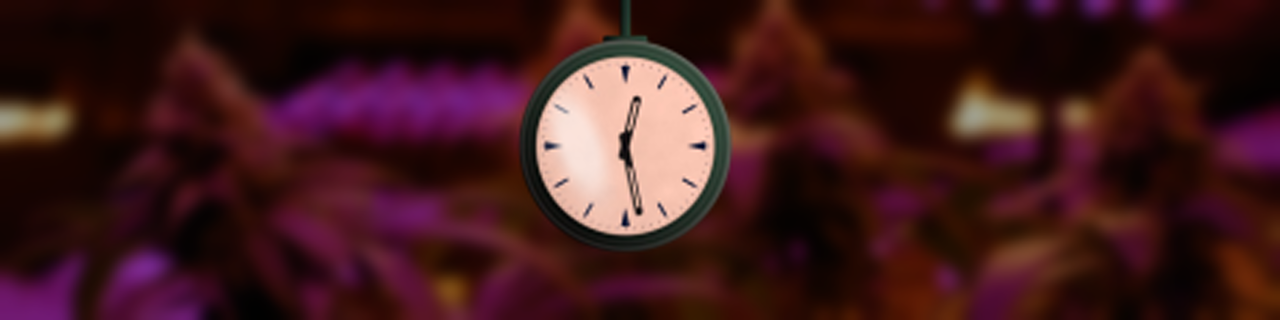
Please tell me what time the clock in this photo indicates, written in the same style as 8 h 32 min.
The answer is 12 h 28 min
